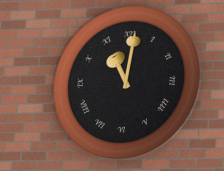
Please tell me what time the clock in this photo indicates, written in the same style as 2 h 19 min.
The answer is 11 h 01 min
